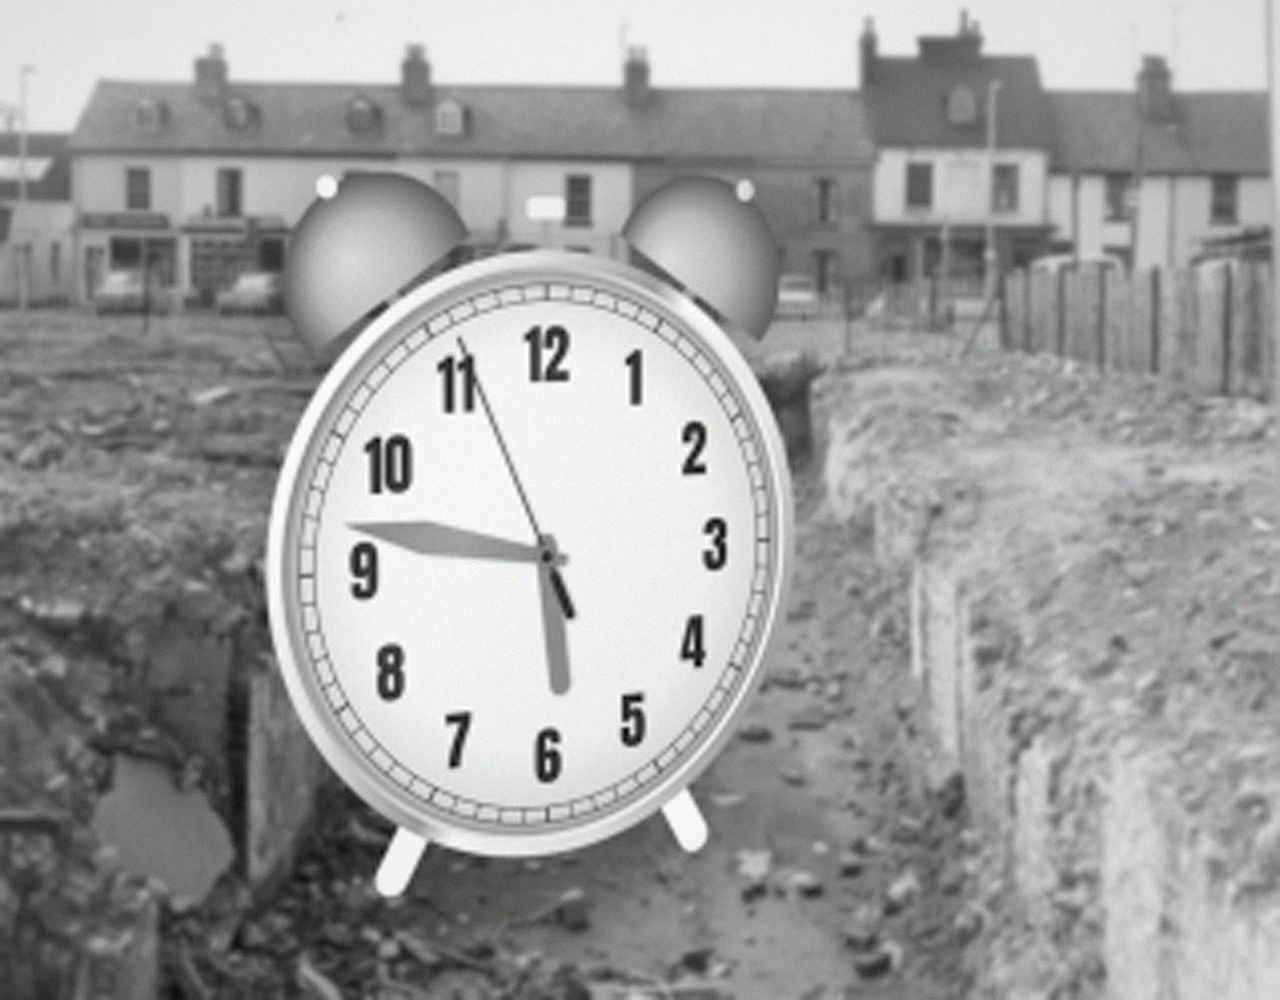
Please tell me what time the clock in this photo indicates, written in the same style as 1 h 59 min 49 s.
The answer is 5 h 46 min 56 s
